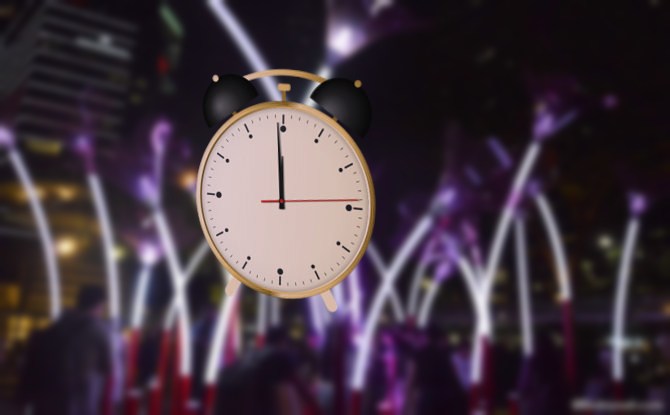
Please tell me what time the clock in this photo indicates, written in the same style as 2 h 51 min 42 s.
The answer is 11 h 59 min 14 s
